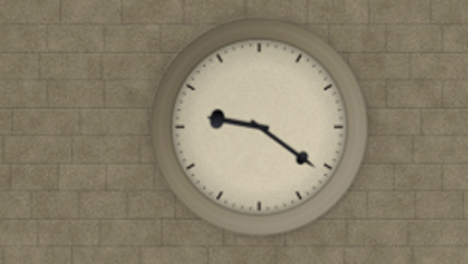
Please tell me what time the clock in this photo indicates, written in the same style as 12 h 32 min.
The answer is 9 h 21 min
